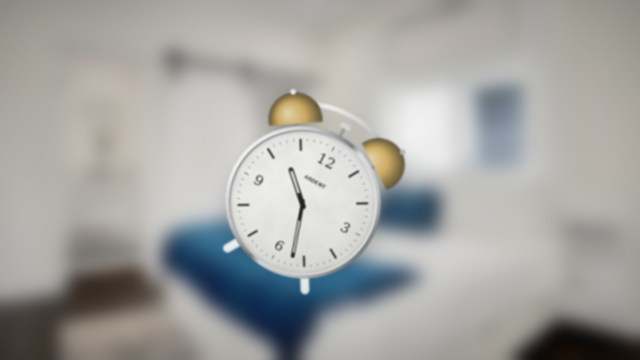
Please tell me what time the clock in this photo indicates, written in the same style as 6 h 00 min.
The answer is 10 h 27 min
